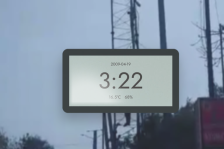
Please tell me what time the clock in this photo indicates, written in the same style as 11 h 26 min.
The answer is 3 h 22 min
